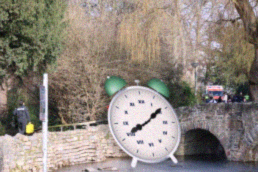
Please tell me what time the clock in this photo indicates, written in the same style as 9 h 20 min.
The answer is 8 h 09 min
